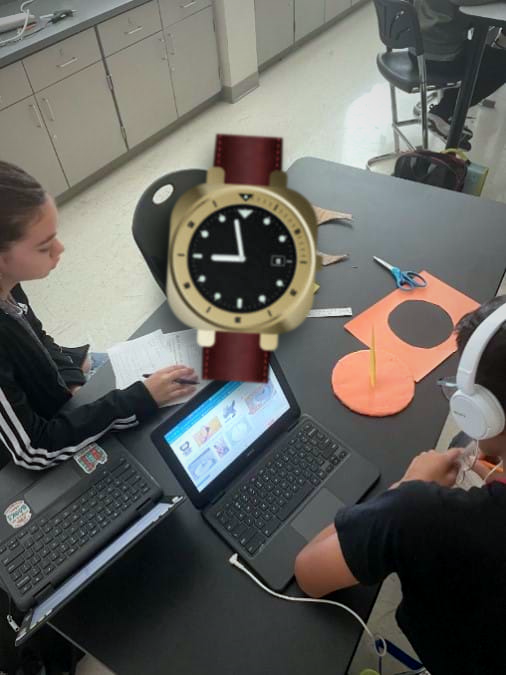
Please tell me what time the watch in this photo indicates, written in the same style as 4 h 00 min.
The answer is 8 h 58 min
